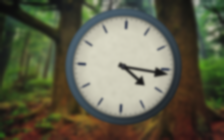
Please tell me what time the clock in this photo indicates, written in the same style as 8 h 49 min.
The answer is 4 h 16 min
